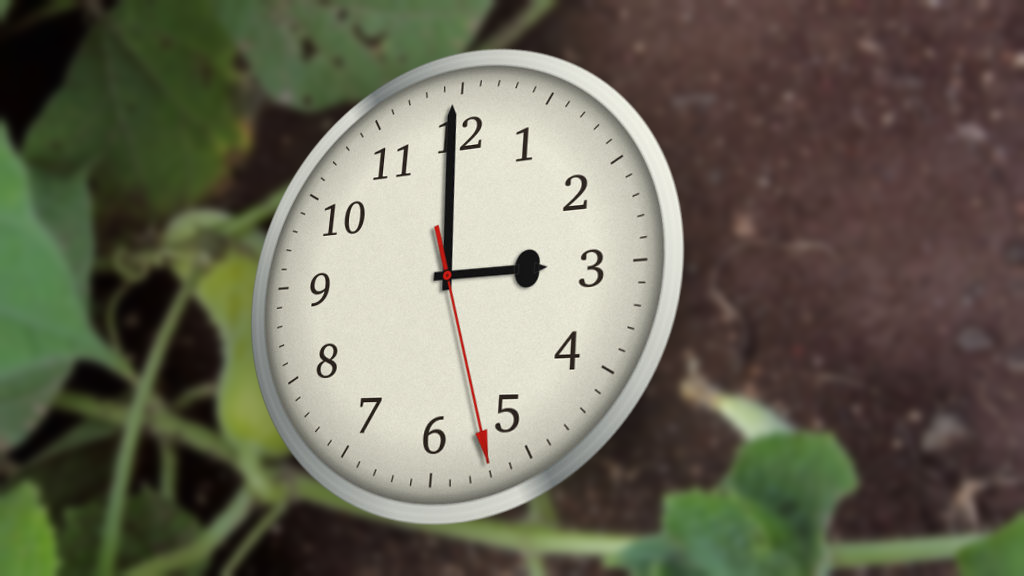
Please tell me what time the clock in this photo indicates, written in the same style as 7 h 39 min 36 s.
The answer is 2 h 59 min 27 s
